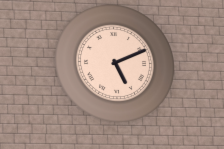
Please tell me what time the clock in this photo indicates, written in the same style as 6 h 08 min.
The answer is 5 h 11 min
